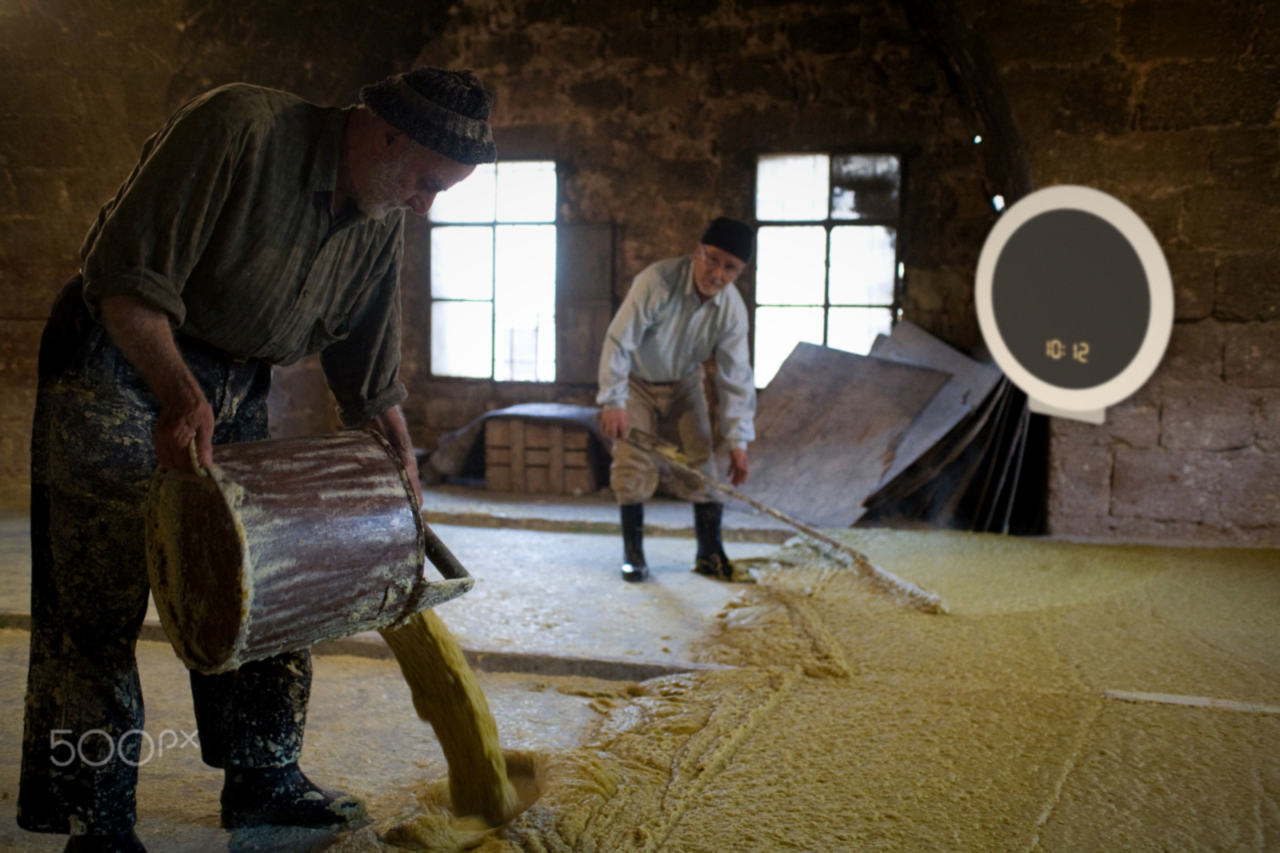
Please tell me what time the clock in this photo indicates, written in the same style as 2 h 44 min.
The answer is 10 h 12 min
